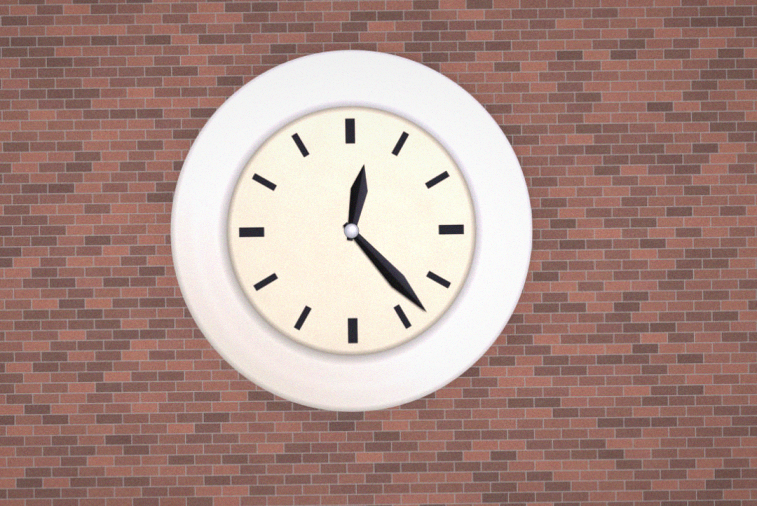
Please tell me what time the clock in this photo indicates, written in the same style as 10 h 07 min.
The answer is 12 h 23 min
